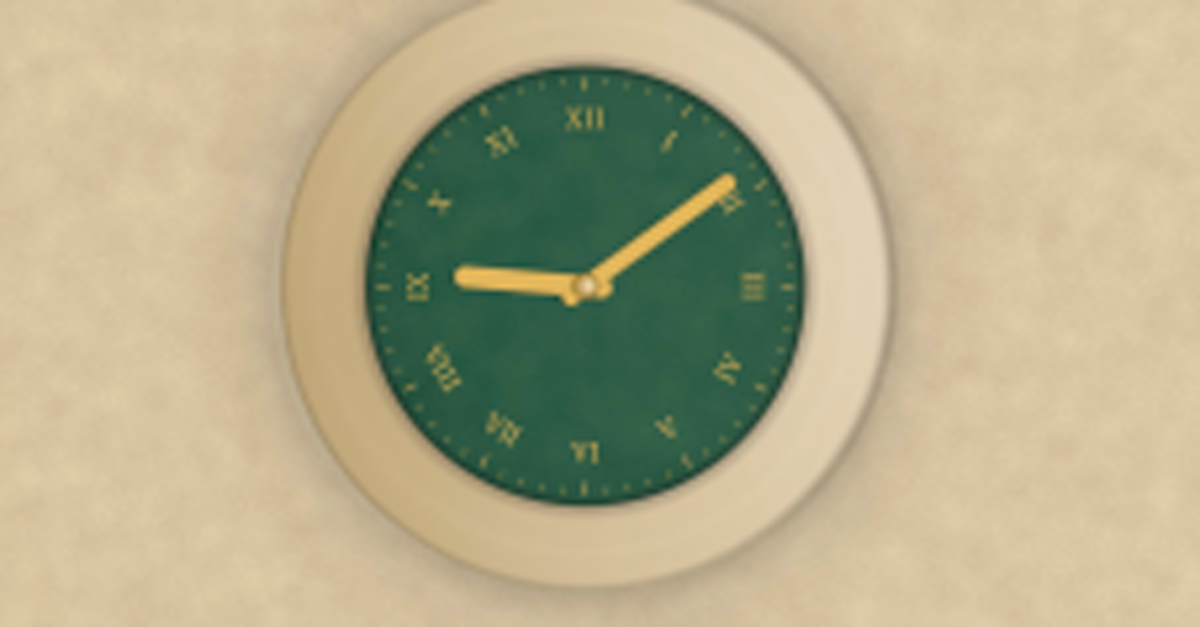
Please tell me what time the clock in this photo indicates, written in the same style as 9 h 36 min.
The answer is 9 h 09 min
